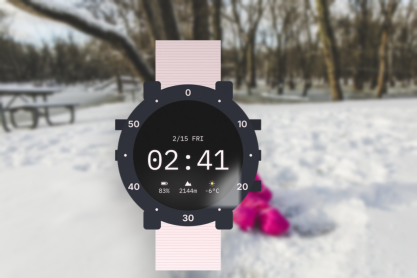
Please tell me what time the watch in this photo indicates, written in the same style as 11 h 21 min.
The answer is 2 h 41 min
